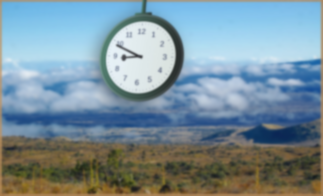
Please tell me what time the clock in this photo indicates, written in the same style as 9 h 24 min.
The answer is 8 h 49 min
